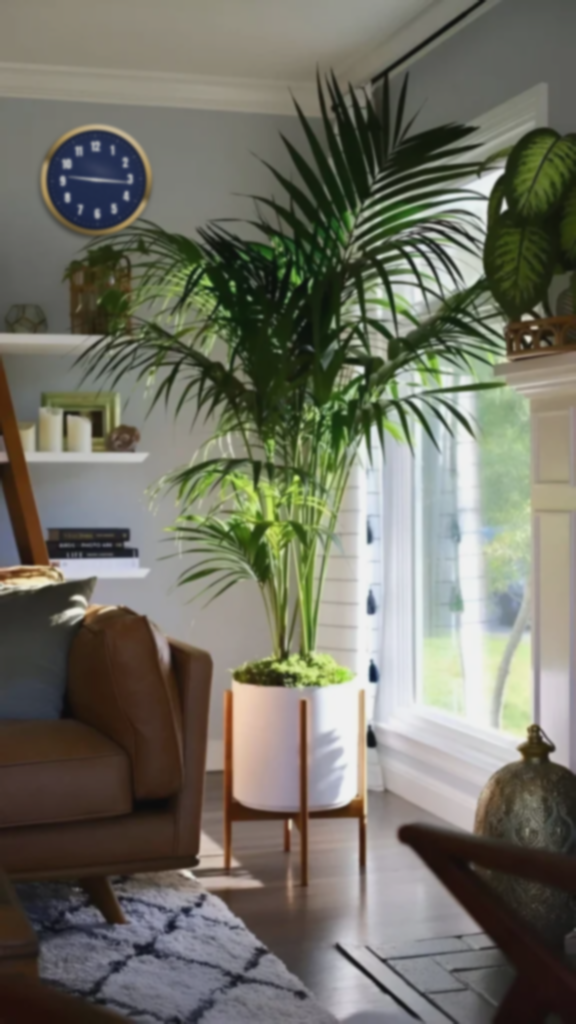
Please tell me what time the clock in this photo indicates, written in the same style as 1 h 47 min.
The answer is 9 h 16 min
